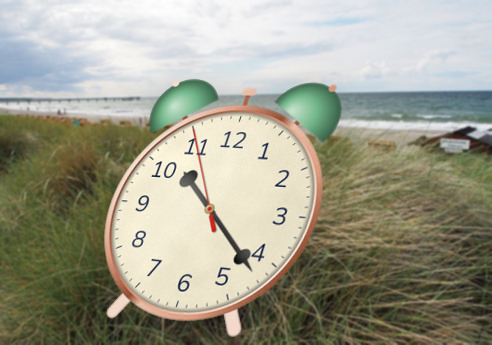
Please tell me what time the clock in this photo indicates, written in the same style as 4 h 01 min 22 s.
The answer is 10 h 21 min 55 s
